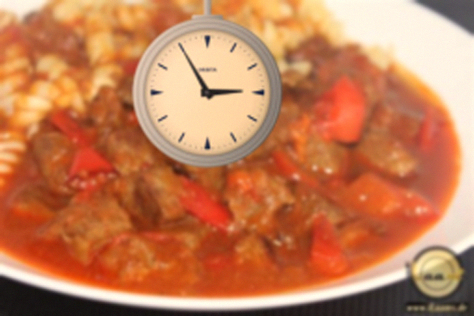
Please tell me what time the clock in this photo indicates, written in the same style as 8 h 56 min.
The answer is 2 h 55 min
